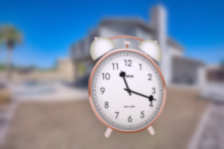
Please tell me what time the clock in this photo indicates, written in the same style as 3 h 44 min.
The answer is 11 h 18 min
